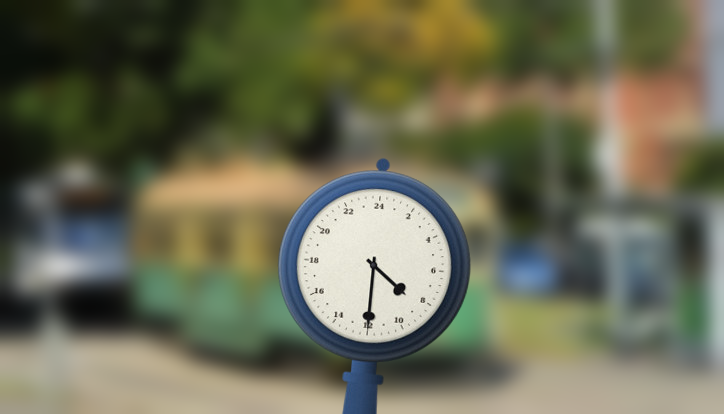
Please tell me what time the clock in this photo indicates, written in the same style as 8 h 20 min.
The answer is 8 h 30 min
